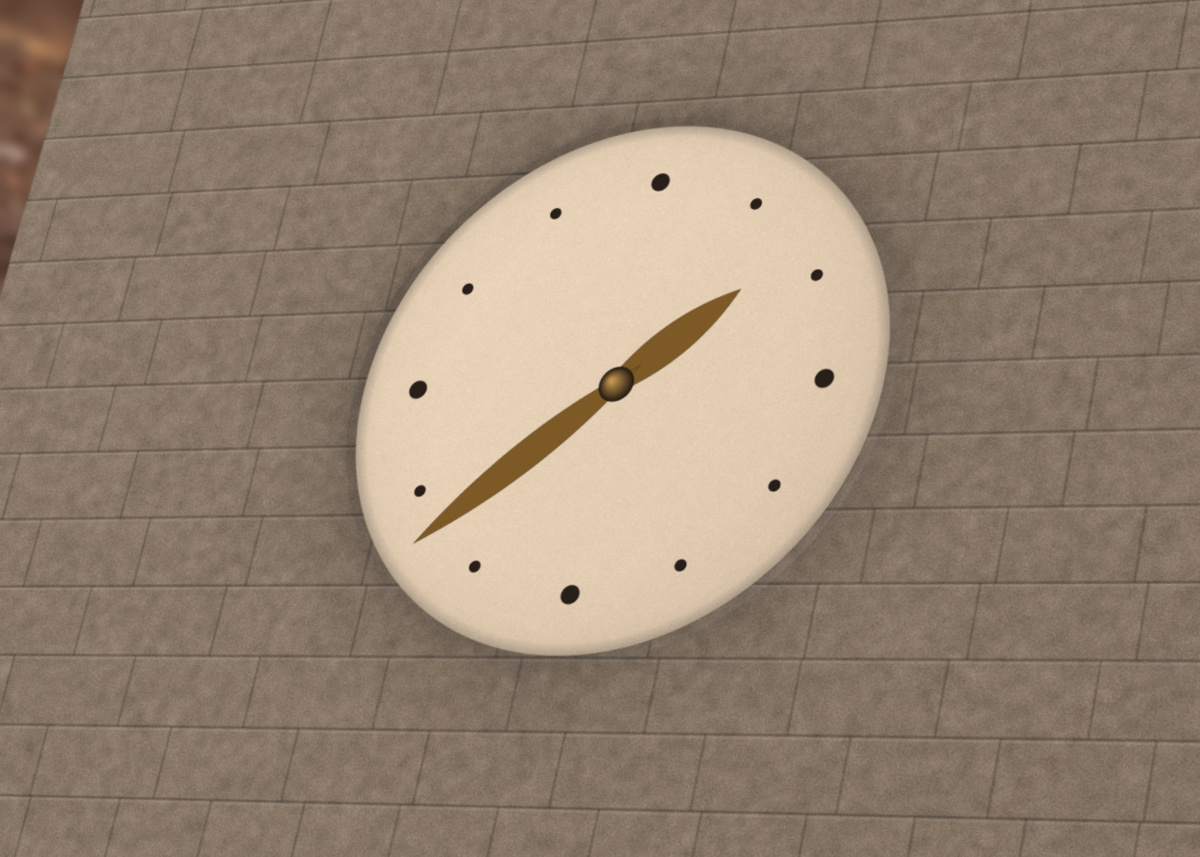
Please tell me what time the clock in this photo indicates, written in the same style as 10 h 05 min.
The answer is 1 h 38 min
